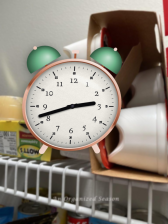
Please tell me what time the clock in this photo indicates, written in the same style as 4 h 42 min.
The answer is 2 h 42 min
